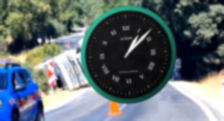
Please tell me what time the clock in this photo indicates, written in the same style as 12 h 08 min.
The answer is 1 h 08 min
